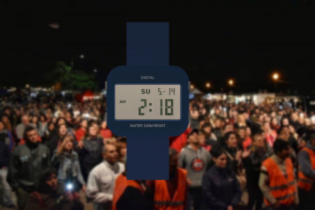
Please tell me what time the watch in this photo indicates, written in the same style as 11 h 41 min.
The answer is 2 h 18 min
